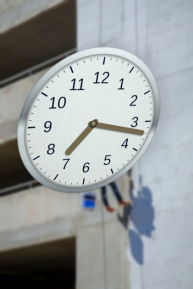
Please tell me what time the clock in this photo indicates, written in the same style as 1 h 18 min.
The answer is 7 h 17 min
